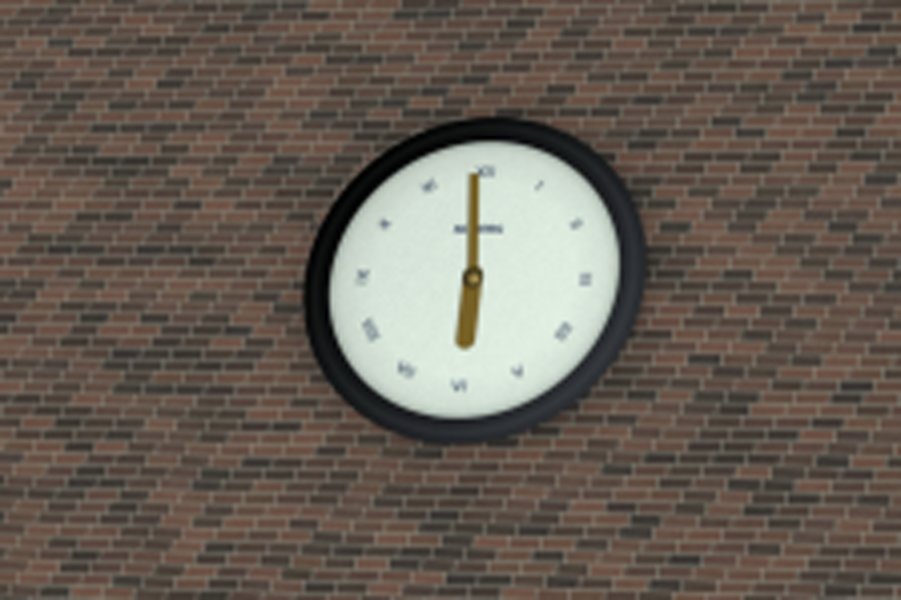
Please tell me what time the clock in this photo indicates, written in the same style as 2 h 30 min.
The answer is 5 h 59 min
